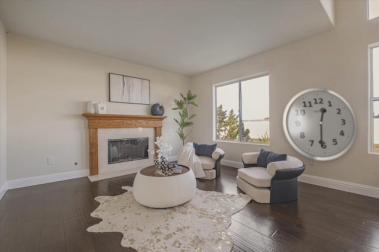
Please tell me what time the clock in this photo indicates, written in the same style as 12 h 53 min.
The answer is 12 h 31 min
